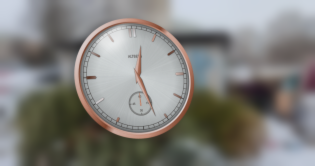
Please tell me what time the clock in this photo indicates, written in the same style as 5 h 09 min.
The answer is 12 h 27 min
